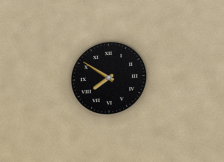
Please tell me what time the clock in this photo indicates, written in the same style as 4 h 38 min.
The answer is 7 h 51 min
